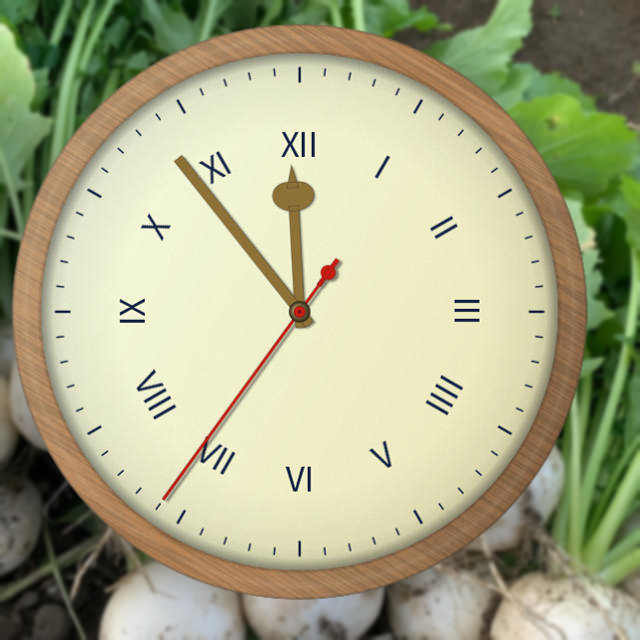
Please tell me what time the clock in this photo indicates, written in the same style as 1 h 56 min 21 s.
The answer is 11 h 53 min 36 s
